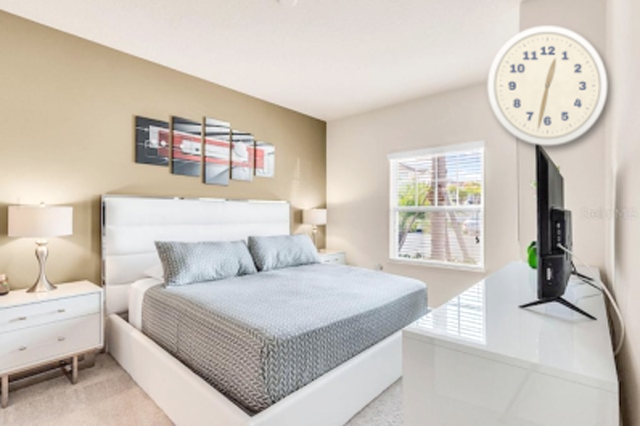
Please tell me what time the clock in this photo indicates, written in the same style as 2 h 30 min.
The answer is 12 h 32 min
